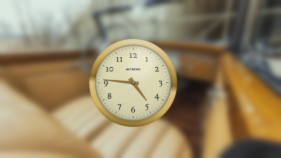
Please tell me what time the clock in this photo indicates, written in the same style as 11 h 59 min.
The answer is 4 h 46 min
